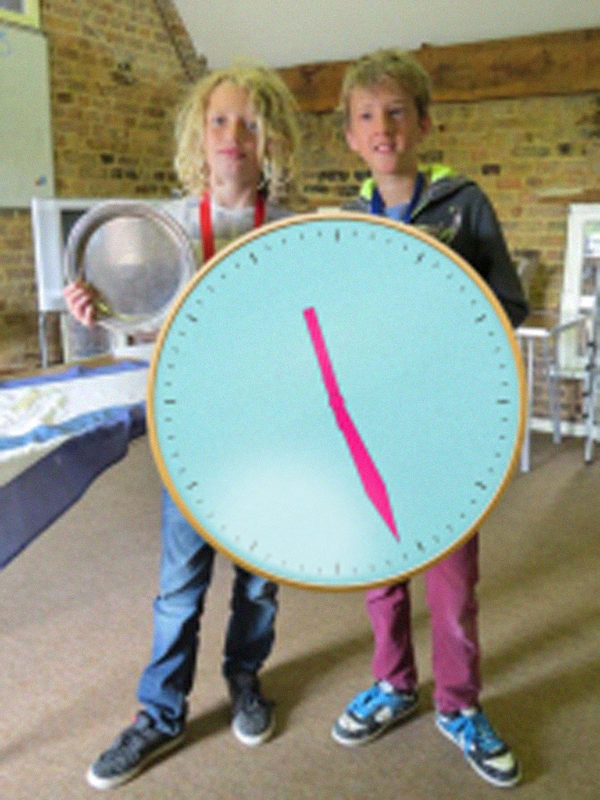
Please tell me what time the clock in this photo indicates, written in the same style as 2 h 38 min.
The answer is 11 h 26 min
